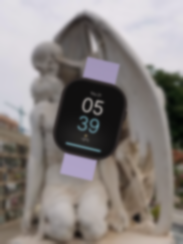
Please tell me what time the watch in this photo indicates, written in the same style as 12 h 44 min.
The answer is 5 h 39 min
